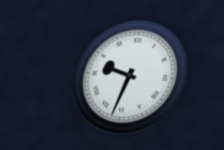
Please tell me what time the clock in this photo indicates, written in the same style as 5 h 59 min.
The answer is 9 h 32 min
